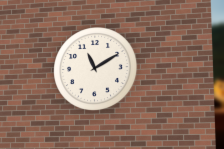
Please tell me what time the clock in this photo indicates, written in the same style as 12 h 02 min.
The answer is 11 h 10 min
